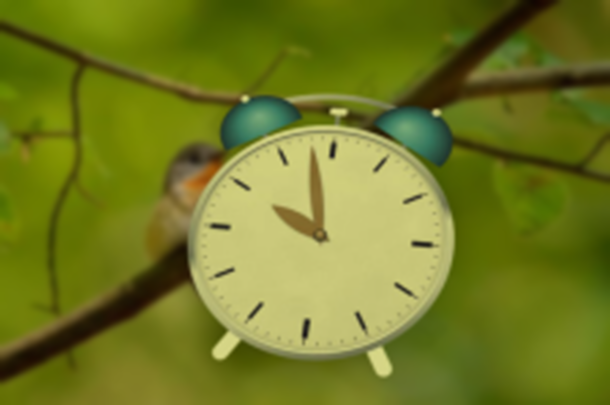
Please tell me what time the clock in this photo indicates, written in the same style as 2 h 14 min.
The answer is 9 h 58 min
